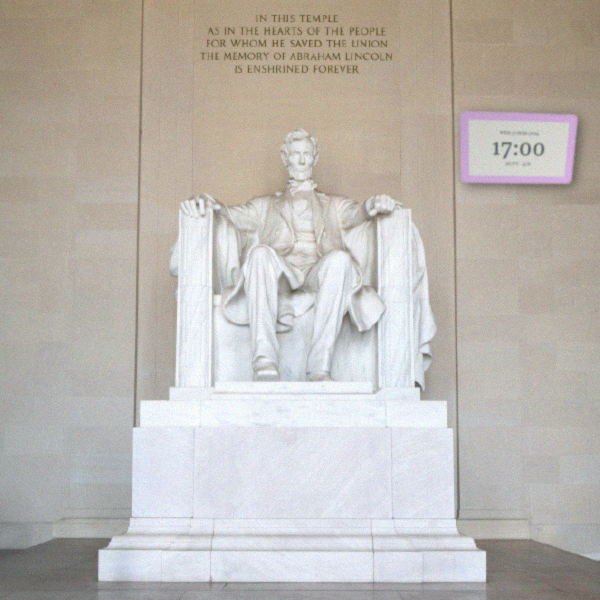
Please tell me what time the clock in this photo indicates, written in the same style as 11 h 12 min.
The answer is 17 h 00 min
